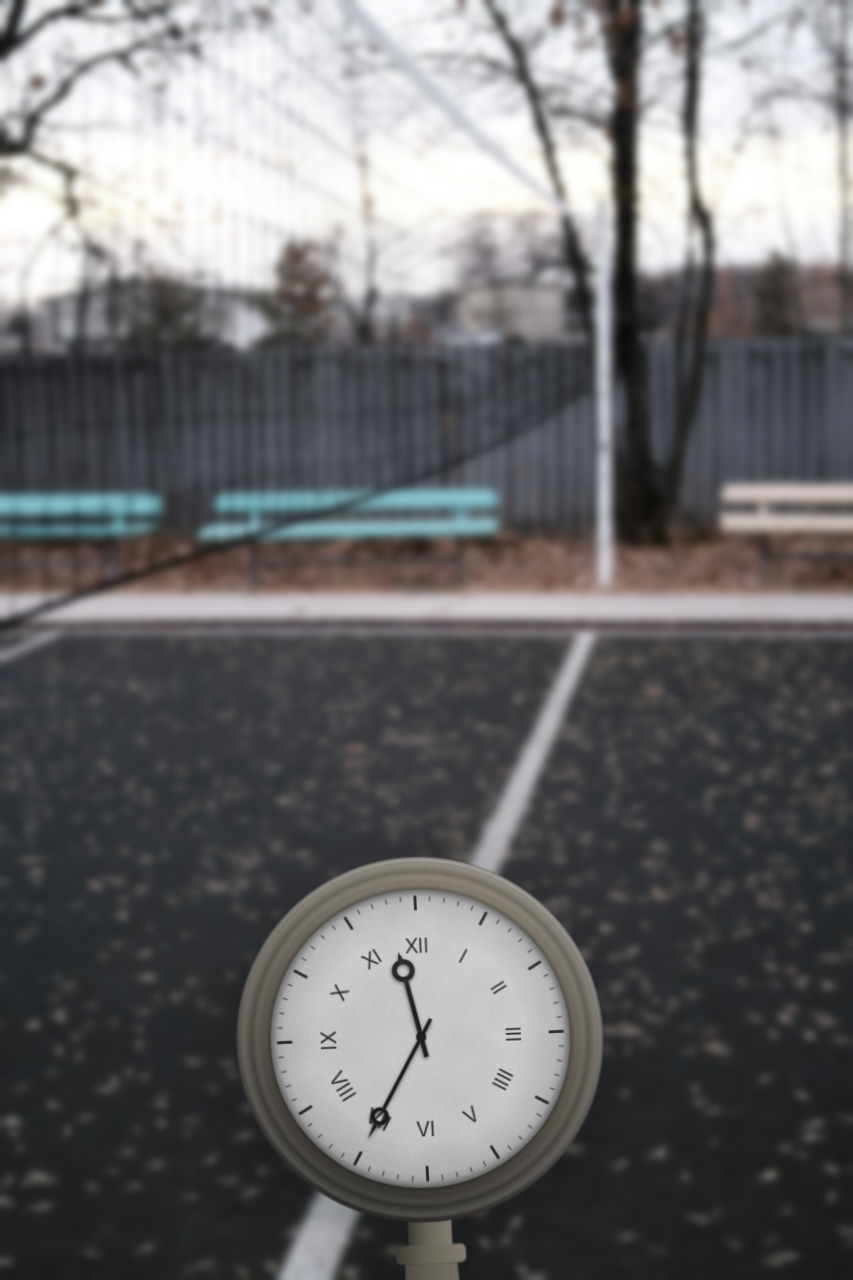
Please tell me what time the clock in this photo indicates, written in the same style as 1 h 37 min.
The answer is 11 h 35 min
